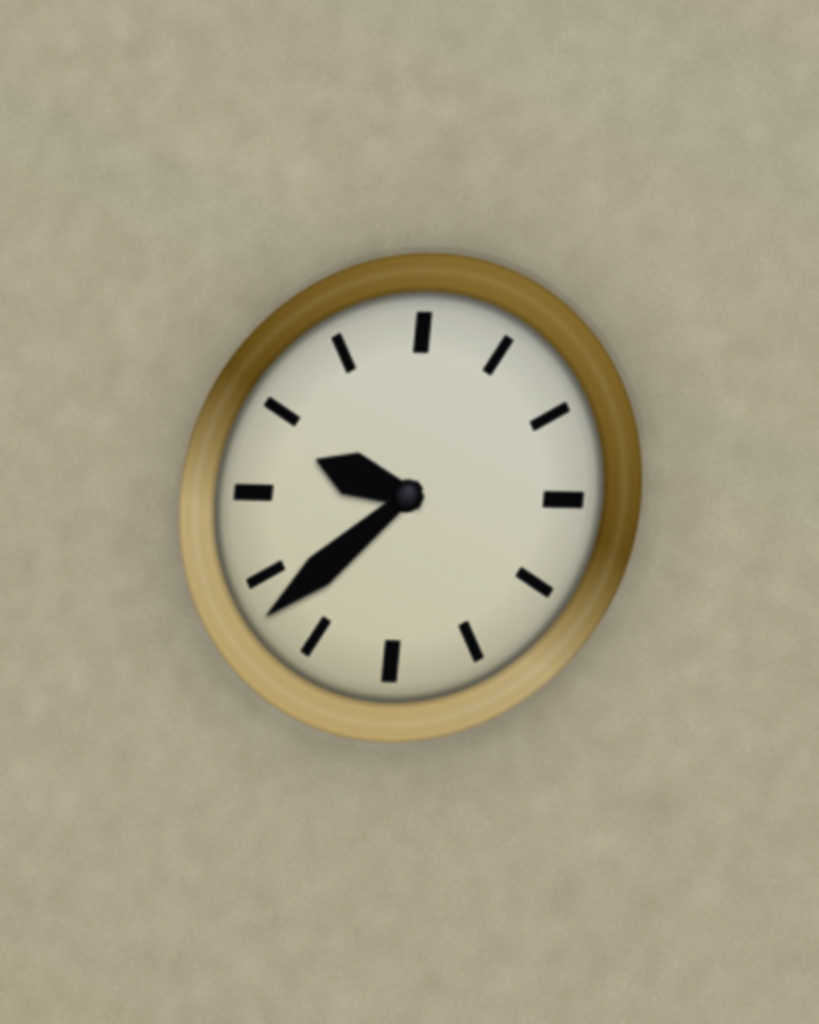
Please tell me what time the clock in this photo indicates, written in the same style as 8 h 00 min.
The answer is 9 h 38 min
